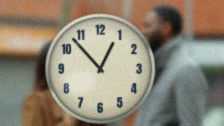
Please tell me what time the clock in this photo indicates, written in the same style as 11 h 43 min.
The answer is 12 h 53 min
